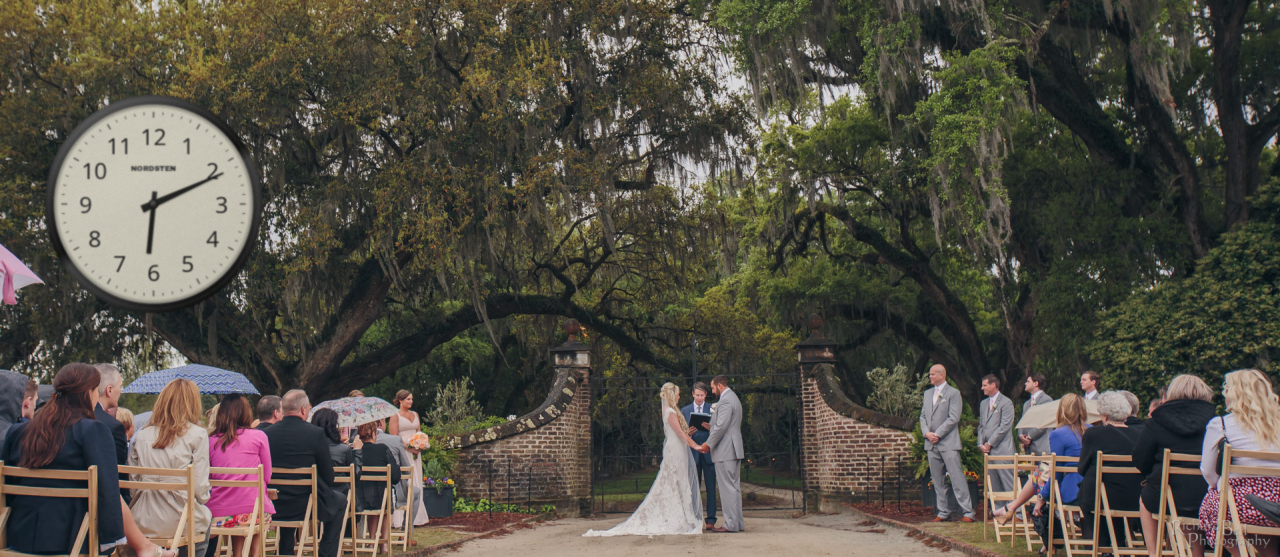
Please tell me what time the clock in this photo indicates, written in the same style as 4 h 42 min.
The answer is 6 h 11 min
